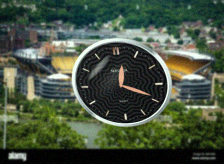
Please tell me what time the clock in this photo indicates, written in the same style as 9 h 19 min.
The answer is 12 h 19 min
